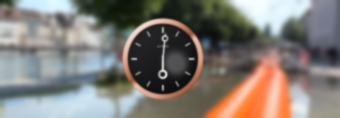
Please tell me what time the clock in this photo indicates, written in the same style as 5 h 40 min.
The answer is 6 h 01 min
